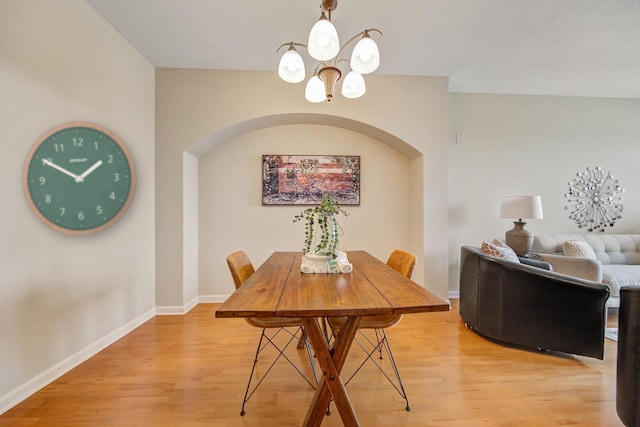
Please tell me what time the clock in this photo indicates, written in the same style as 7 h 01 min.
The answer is 1 h 50 min
